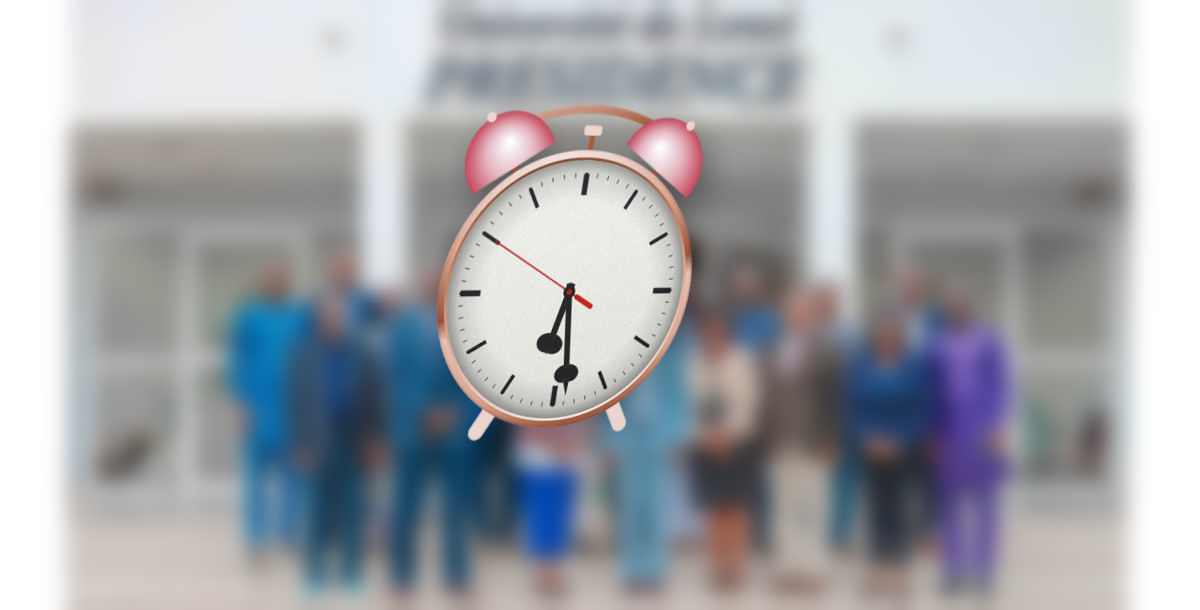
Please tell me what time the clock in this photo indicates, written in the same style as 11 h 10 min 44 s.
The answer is 6 h 28 min 50 s
